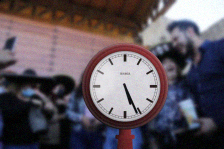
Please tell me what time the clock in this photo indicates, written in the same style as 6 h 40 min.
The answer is 5 h 26 min
